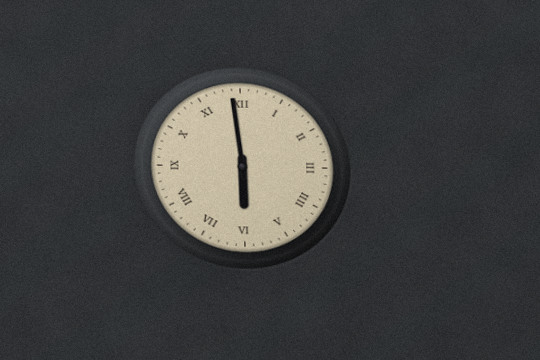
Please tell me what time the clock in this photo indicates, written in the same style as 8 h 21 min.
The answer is 5 h 59 min
